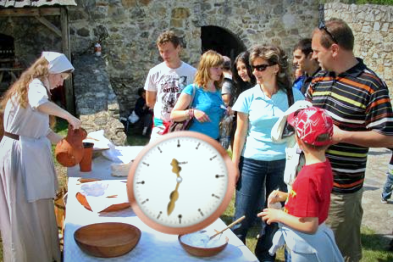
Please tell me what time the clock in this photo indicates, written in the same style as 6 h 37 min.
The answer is 11 h 33 min
